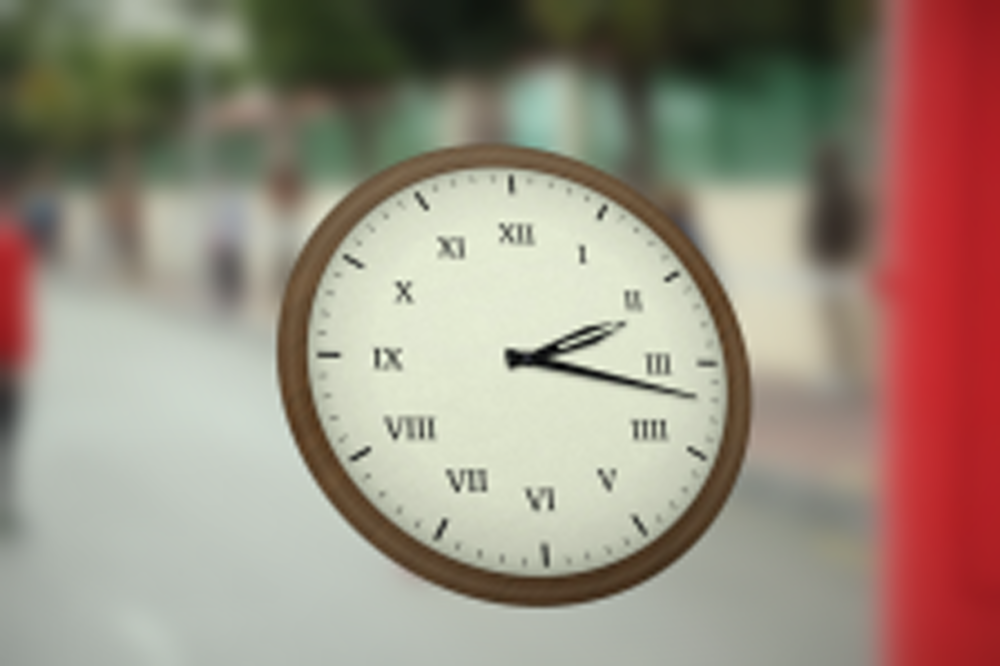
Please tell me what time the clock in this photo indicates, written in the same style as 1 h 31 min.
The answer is 2 h 17 min
